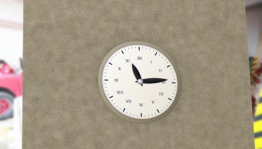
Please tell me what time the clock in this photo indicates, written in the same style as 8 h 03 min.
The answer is 11 h 14 min
